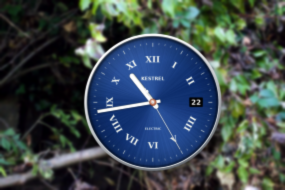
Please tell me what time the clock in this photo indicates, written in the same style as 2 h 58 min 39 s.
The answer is 10 h 43 min 25 s
